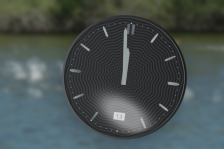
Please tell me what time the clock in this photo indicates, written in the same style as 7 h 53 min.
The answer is 11 h 59 min
